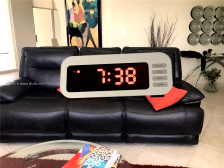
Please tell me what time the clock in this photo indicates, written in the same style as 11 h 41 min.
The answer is 7 h 38 min
